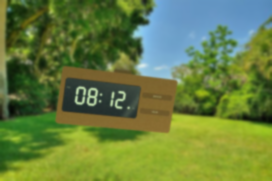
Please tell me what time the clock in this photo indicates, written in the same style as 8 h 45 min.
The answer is 8 h 12 min
